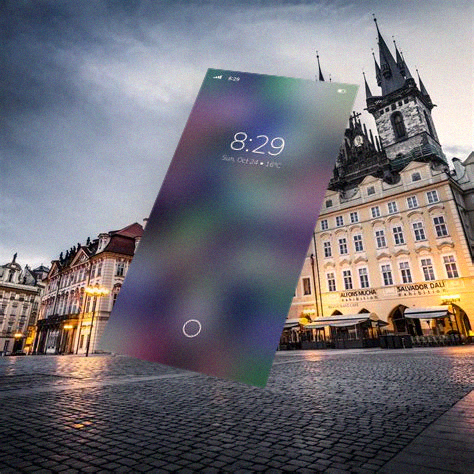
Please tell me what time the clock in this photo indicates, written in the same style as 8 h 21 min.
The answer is 8 h 29 min
